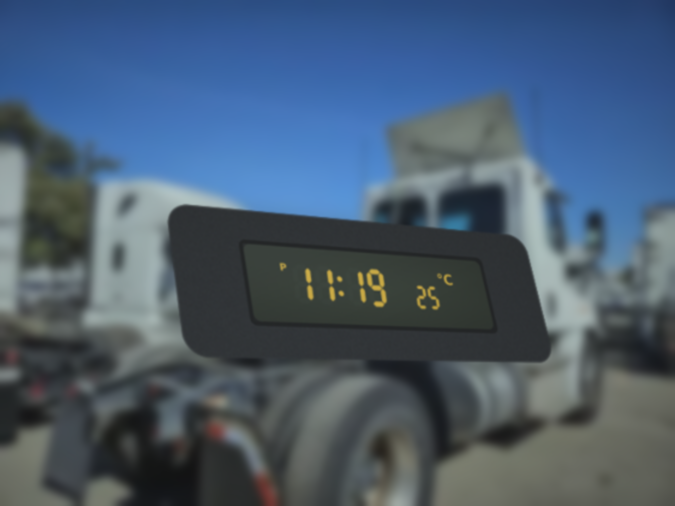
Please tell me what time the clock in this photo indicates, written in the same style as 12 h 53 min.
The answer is 11 h 19 min
